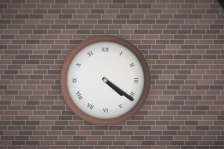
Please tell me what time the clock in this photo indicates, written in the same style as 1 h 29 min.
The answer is 4 h 21 min
